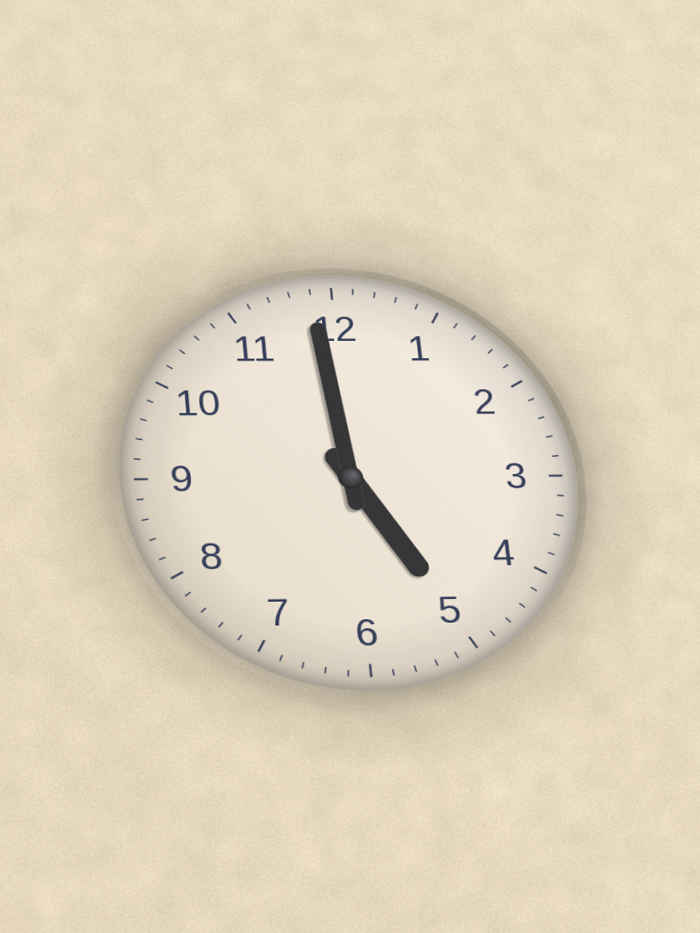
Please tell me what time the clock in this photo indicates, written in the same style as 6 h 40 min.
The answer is 4 h 59 min
